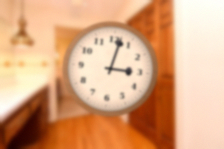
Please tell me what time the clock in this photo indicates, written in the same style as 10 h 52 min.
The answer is 3 h 02 min
